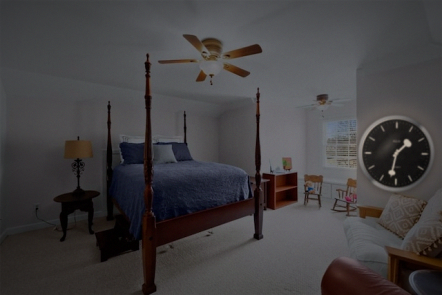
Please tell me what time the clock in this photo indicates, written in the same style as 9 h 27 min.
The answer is 1 h 32 min
